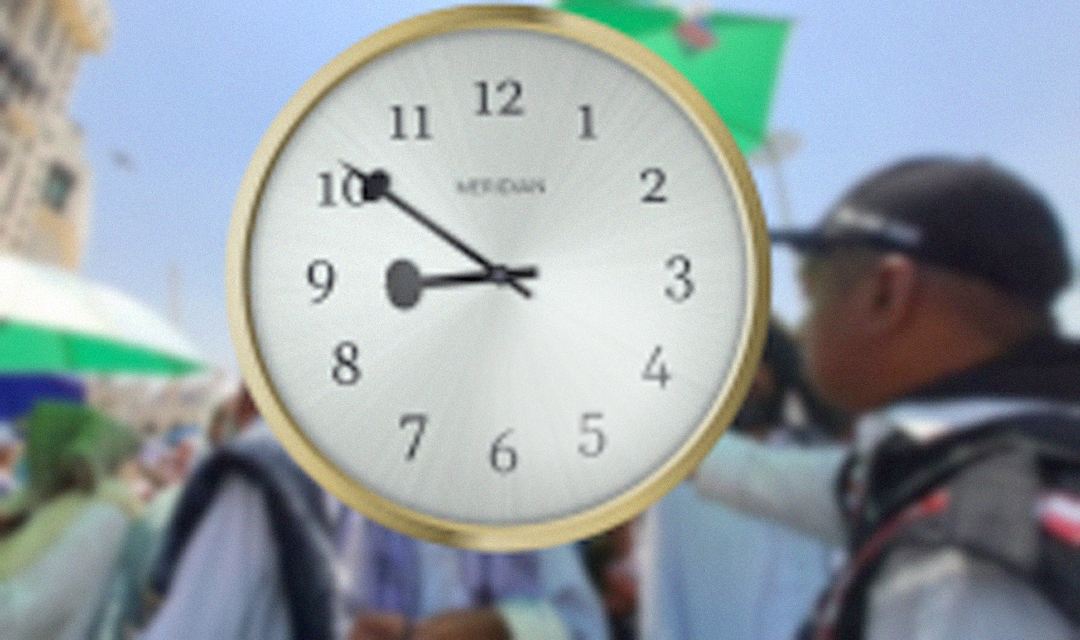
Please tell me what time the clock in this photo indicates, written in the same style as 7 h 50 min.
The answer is 8 h 51 min
